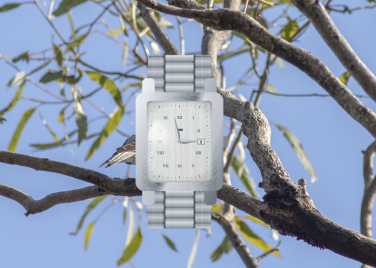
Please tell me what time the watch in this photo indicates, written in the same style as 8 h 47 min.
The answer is 2 h 58 min
